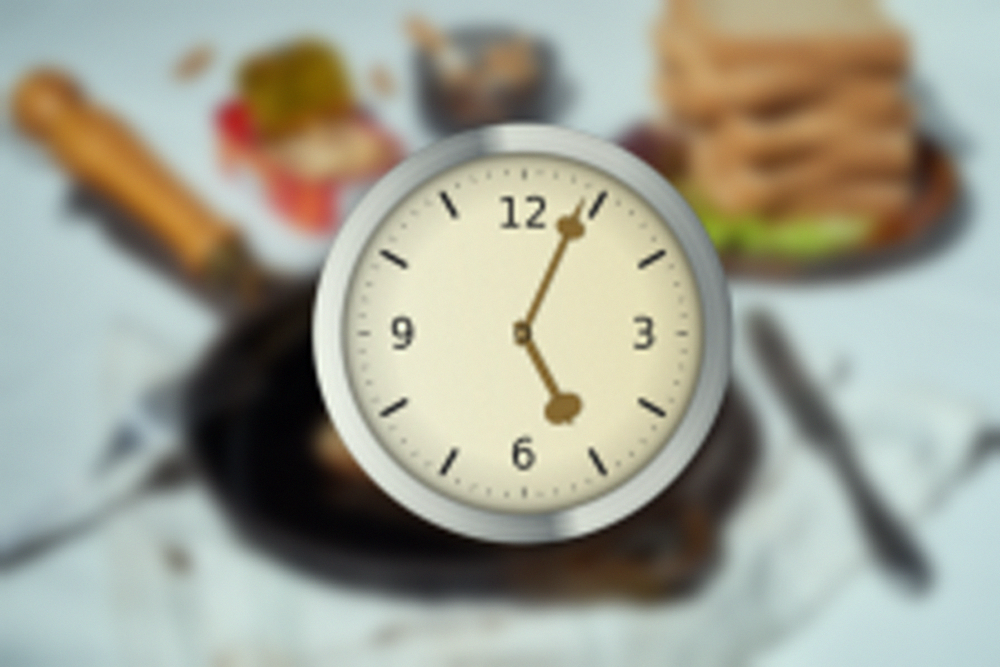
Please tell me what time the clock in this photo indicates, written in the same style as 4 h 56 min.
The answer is 5 h 04 min
